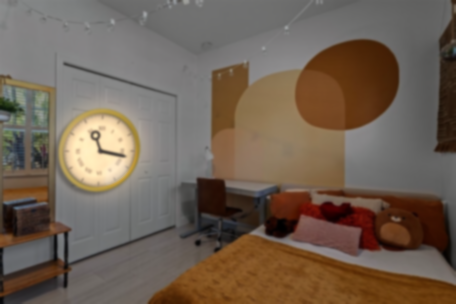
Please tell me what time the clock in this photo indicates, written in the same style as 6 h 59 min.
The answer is 11 h 17 min
